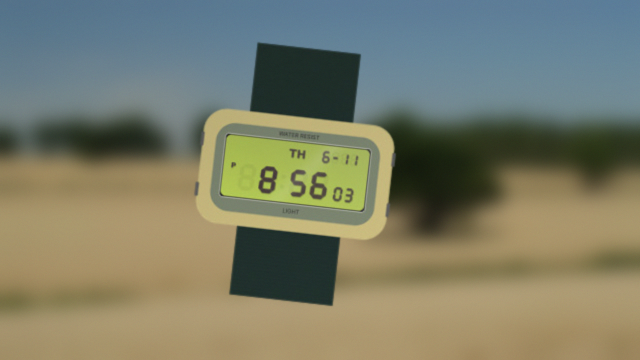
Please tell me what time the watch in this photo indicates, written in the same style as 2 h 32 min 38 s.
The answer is 8 h 56 min 03 s
